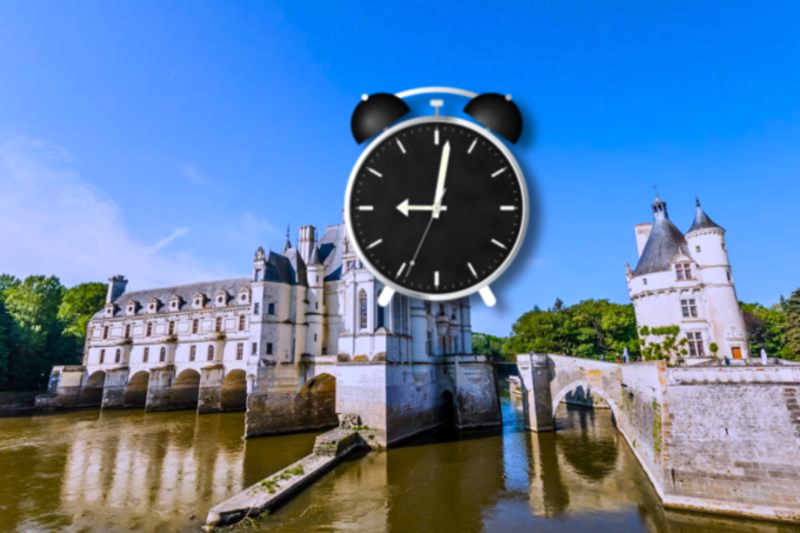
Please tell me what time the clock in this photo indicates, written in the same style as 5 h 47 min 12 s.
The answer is 9 h 01 min 34 s
